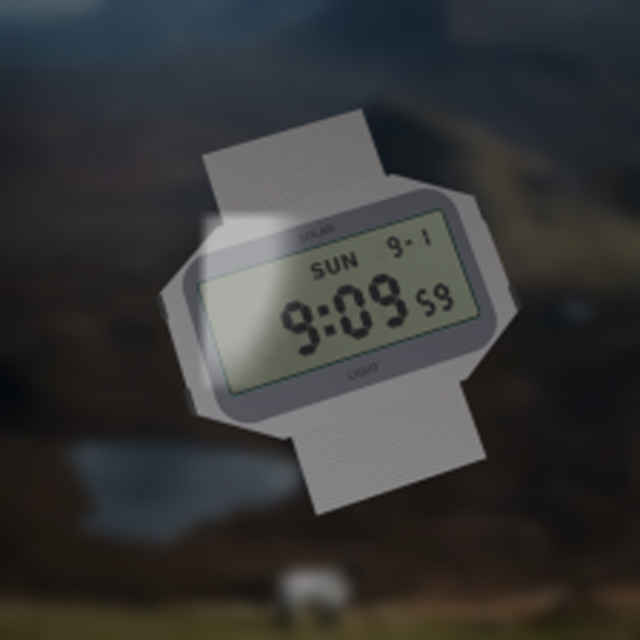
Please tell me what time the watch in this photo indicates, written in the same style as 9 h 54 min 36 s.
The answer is 9 h 09 min 59 s
